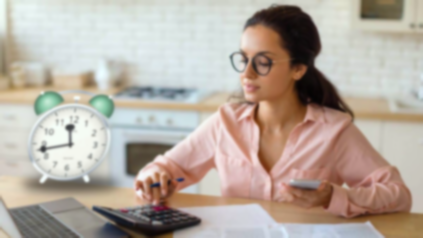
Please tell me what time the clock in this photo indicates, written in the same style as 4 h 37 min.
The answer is 11 h 43 min
